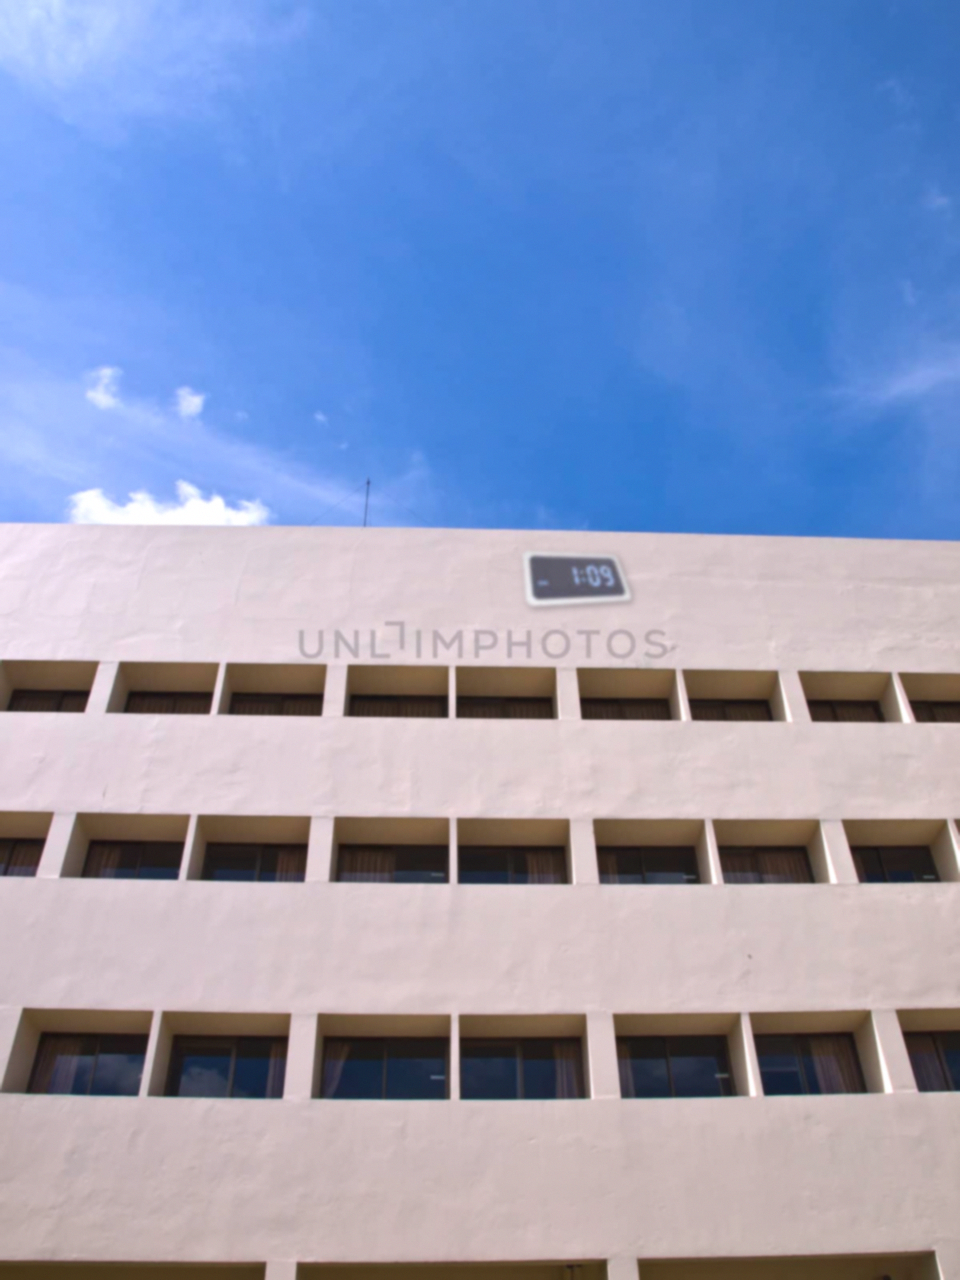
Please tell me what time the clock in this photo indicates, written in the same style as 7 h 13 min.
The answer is 1 h 09 min
